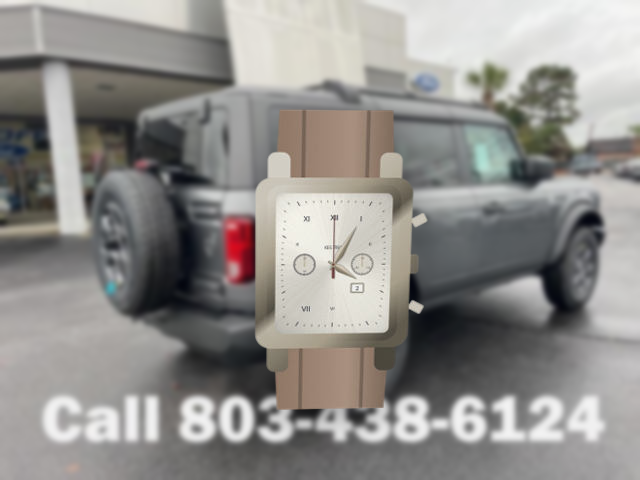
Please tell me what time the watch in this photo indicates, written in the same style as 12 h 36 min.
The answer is 4 h 05 min
